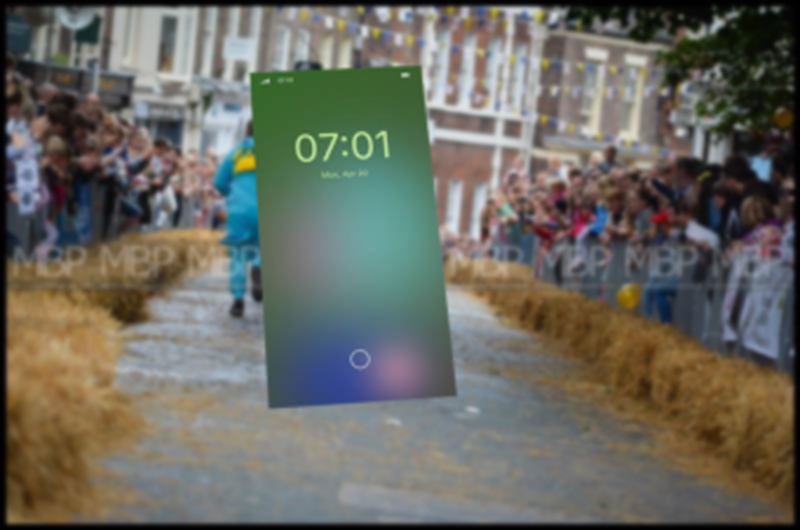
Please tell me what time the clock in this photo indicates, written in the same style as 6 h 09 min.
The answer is 7 h 01 min
